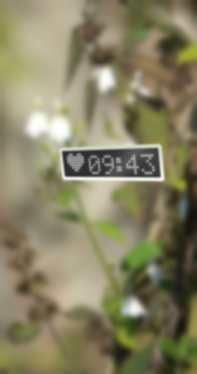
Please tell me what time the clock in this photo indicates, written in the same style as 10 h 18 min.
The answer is 9 h 43 min
